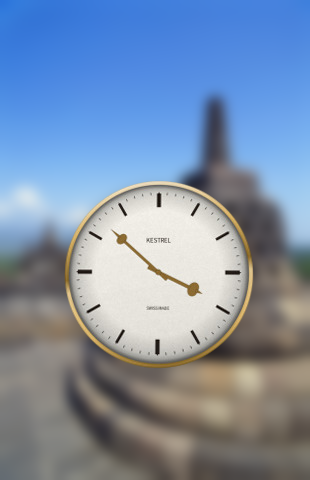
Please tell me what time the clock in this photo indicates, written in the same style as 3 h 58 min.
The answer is 3 h 52 min
